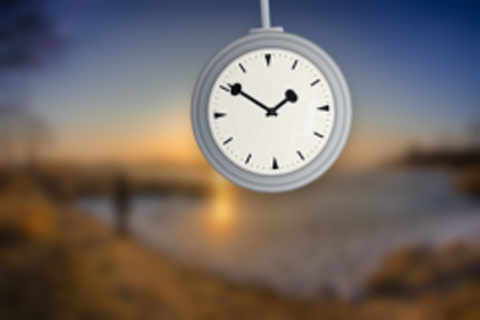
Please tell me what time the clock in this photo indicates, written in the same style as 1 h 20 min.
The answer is 1 h 51 min
